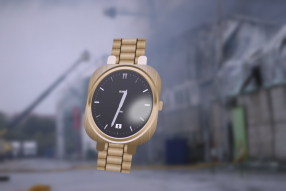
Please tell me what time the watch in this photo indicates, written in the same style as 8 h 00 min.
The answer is 12 h 33 min
